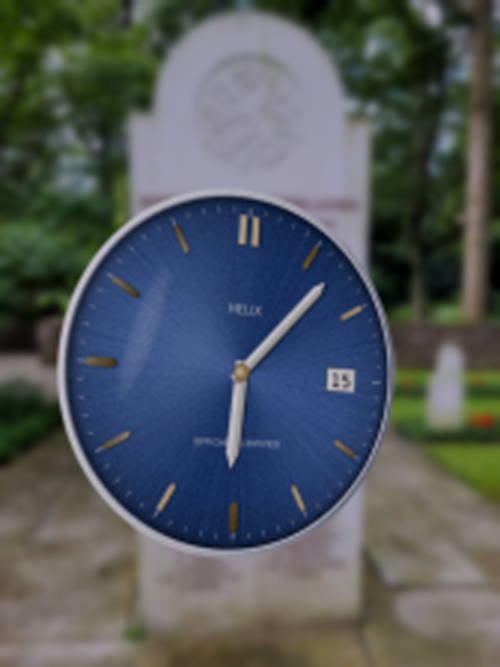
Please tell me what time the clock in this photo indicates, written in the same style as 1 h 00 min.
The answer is 6 h 07 min
